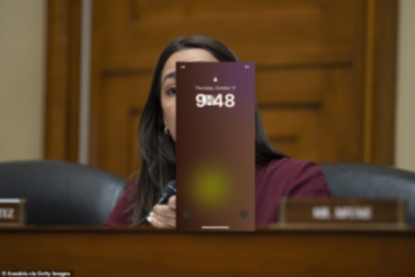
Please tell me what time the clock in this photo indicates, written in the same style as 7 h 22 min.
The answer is 9 h 48 min
